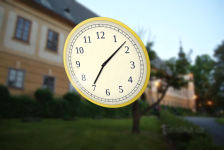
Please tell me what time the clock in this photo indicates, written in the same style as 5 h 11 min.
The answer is 7 h 08 min
